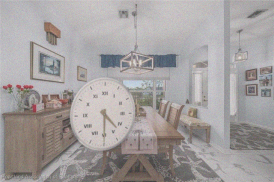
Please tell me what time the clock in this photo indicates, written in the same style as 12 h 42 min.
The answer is 4 h 30 min
